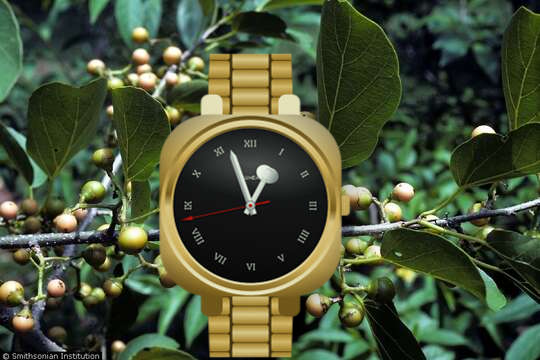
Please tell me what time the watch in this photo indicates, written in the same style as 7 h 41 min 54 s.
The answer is 12 h 56 min 43 s
